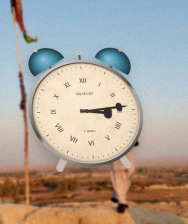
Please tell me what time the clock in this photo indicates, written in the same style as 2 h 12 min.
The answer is 3 h 14 min
